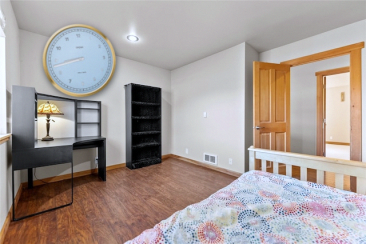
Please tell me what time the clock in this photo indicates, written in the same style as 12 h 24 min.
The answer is 8 h 43 min
